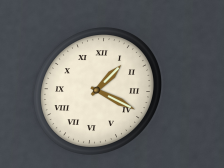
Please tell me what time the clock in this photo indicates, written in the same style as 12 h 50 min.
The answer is 1 h 19 min
